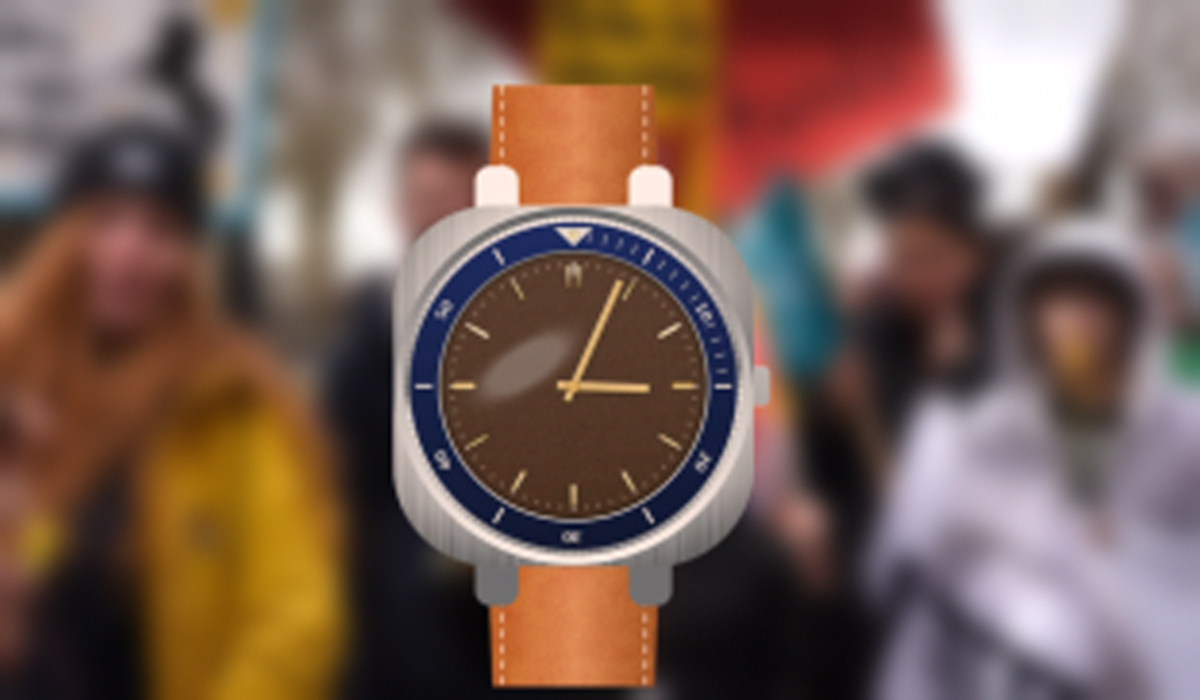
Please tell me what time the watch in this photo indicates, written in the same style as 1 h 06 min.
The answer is 3 h 04 min
